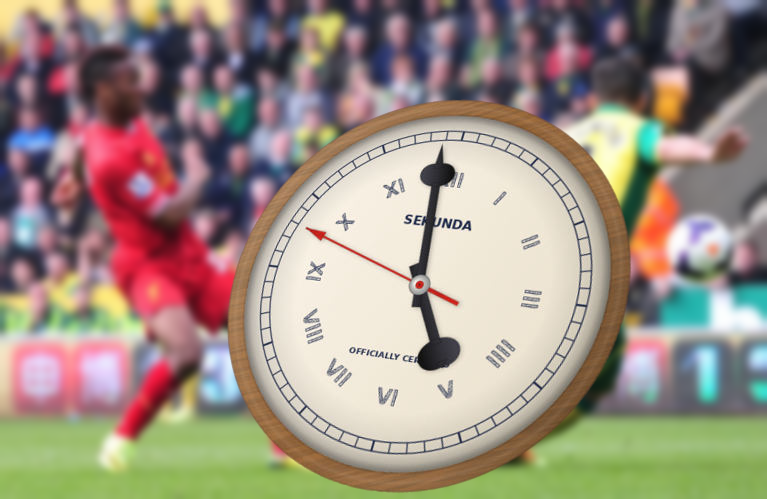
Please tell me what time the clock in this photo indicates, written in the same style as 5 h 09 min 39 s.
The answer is 4 h 58 min 48 s
